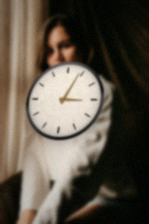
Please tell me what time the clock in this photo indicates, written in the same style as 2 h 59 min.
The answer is 3 h 04 min
